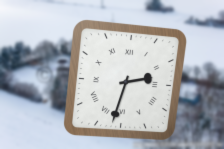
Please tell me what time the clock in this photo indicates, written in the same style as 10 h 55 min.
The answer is 2 h 32 min
